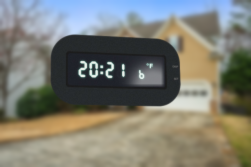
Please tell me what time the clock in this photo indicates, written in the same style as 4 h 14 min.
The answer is 20 h 21 min
